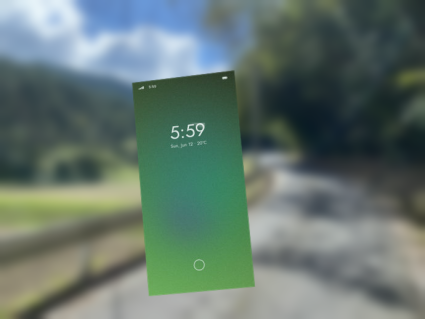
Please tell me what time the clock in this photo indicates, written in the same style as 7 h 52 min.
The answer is 5 h 59 min
